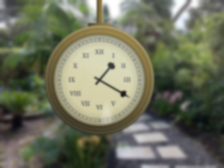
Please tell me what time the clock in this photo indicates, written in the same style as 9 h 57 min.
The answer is 1 h 20 min
